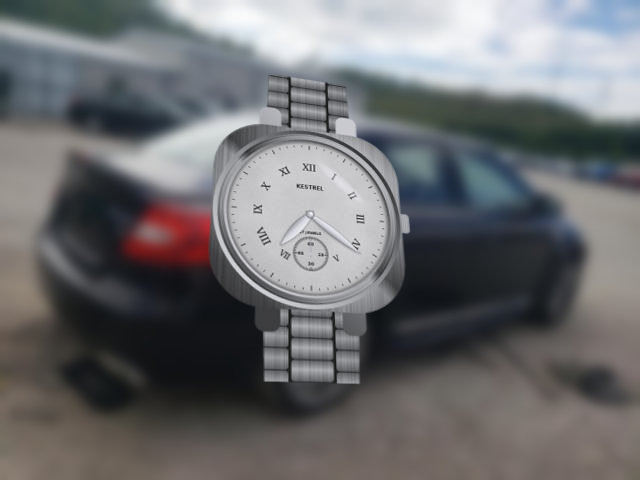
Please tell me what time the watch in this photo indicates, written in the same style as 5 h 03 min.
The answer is 7 h 21 min
